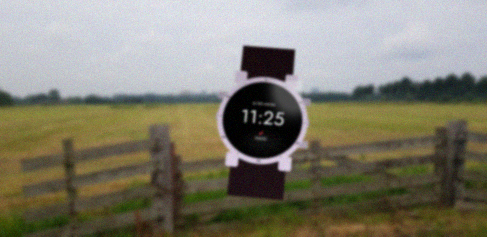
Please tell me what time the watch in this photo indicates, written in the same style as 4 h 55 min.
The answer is 11 h 25 min
